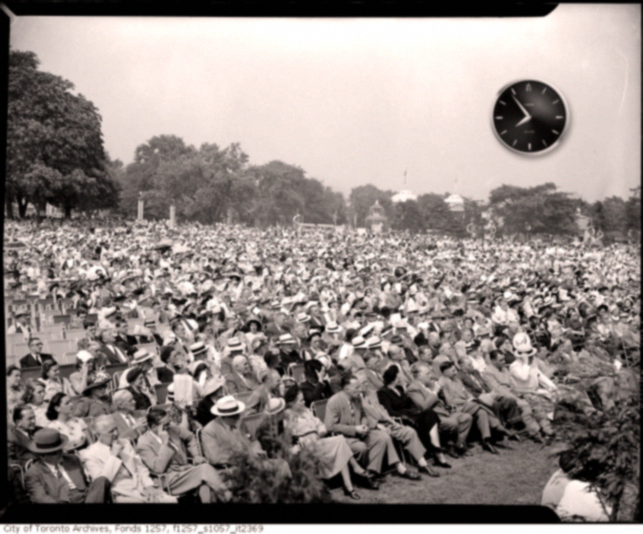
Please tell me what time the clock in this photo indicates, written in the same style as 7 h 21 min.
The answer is 7 h 54 min
